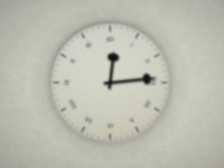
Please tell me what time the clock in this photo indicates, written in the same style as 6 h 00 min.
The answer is 12 h 14 min
